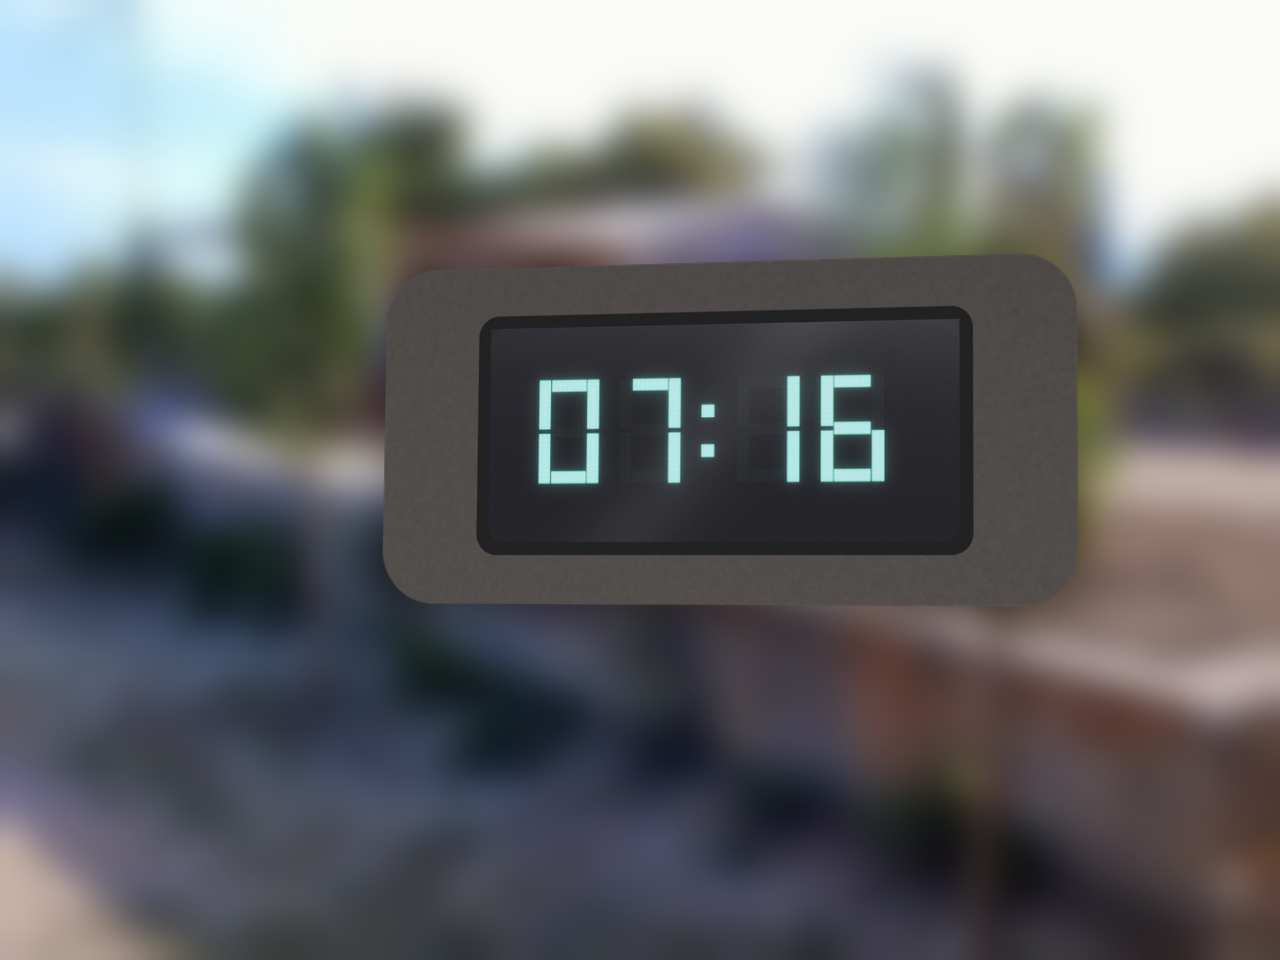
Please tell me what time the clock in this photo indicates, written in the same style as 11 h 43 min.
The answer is 7 h 16 min
